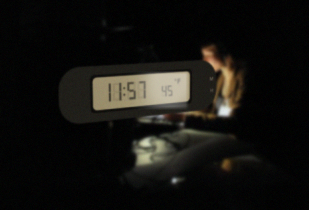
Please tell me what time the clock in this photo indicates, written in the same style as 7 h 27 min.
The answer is 11 h 57 min
